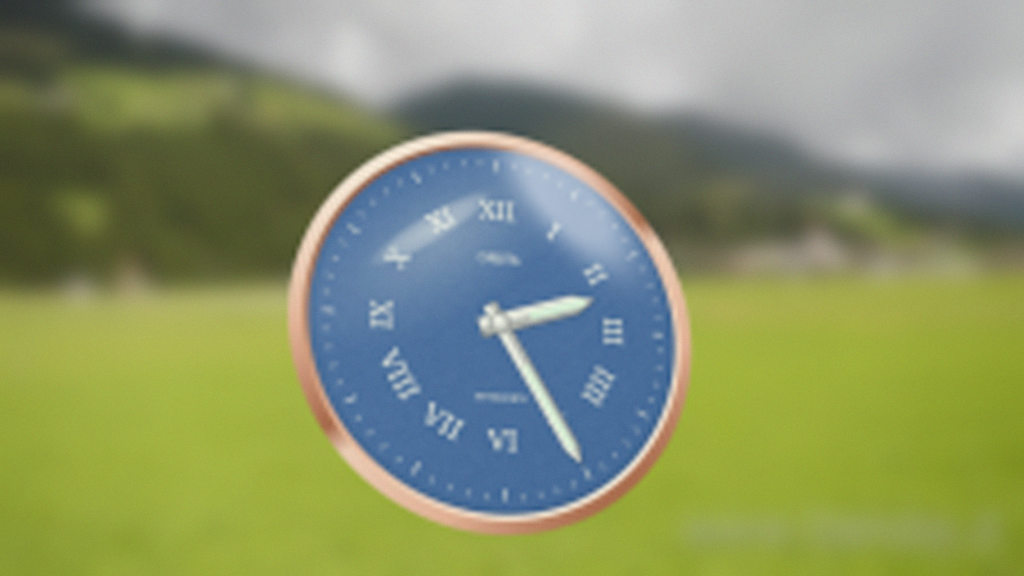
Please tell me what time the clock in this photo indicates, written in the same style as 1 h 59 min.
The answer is 2 h 25 min
